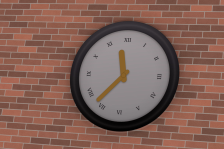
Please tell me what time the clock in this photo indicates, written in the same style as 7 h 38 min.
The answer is 11 h 37 min
